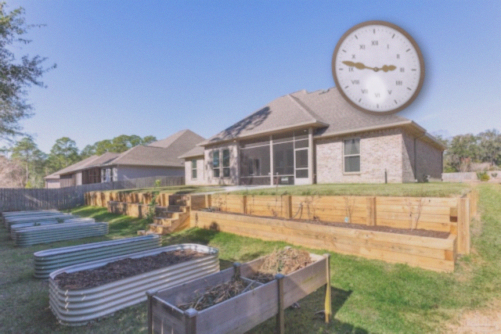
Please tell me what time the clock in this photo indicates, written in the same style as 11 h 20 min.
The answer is 2 h 47 min
